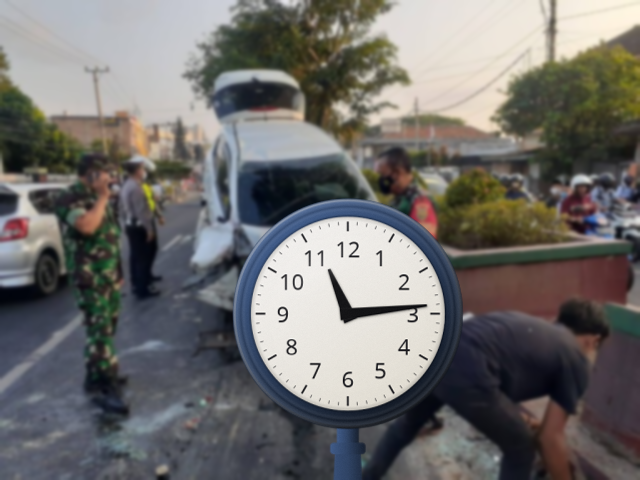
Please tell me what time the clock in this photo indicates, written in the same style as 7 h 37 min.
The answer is 11 h 14 min
